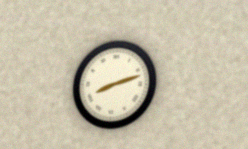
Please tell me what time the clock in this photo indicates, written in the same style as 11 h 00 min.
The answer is 8 h 12 min
